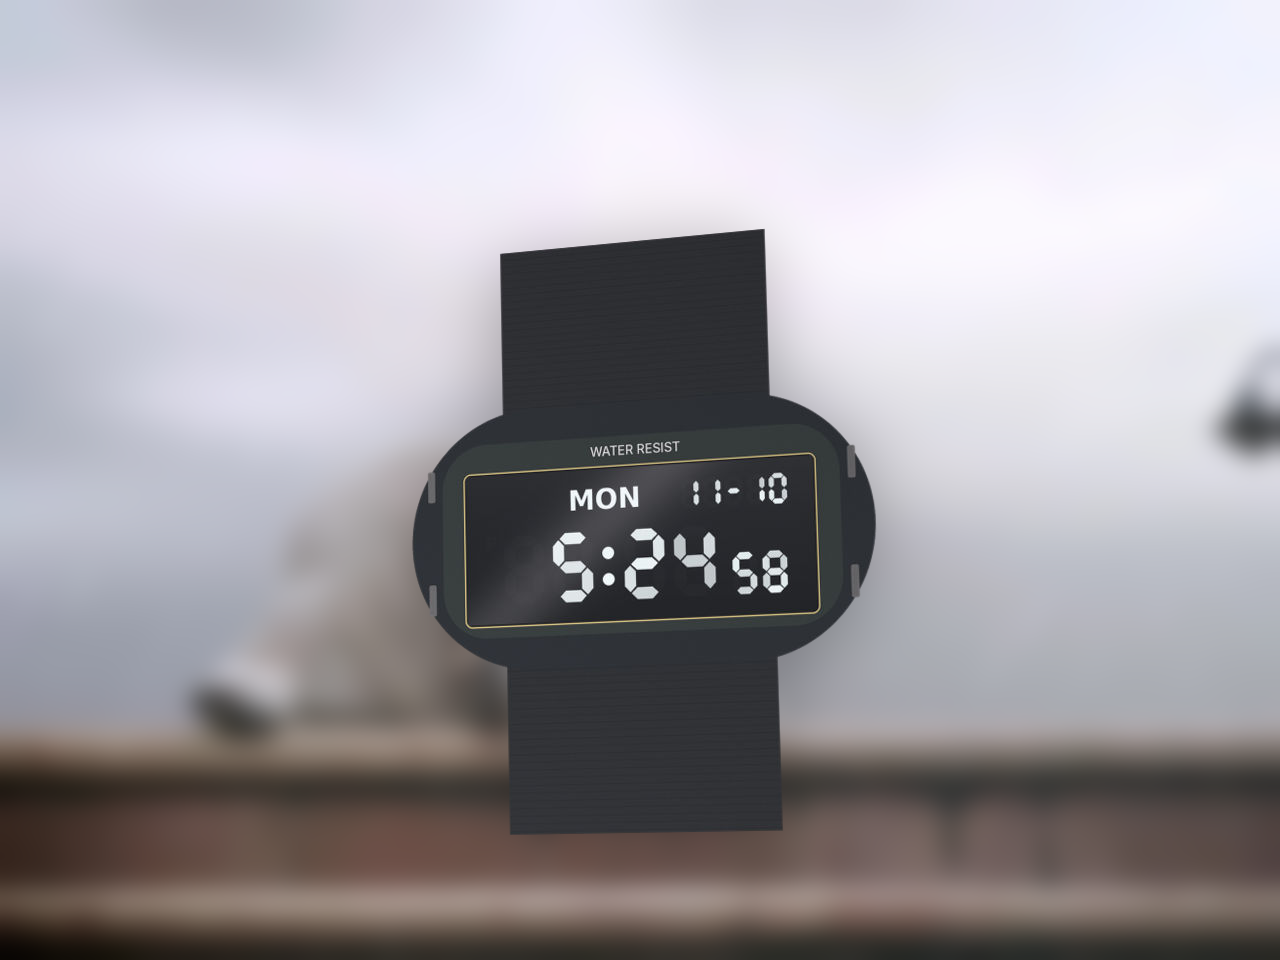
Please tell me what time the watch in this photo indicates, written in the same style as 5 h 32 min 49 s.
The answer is 5 h 24 min 58 s
